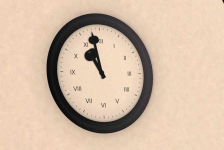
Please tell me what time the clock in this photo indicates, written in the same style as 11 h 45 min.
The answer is 10 h 58 min
